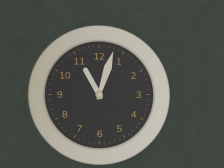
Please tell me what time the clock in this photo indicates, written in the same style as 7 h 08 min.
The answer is 11 h 03 min
